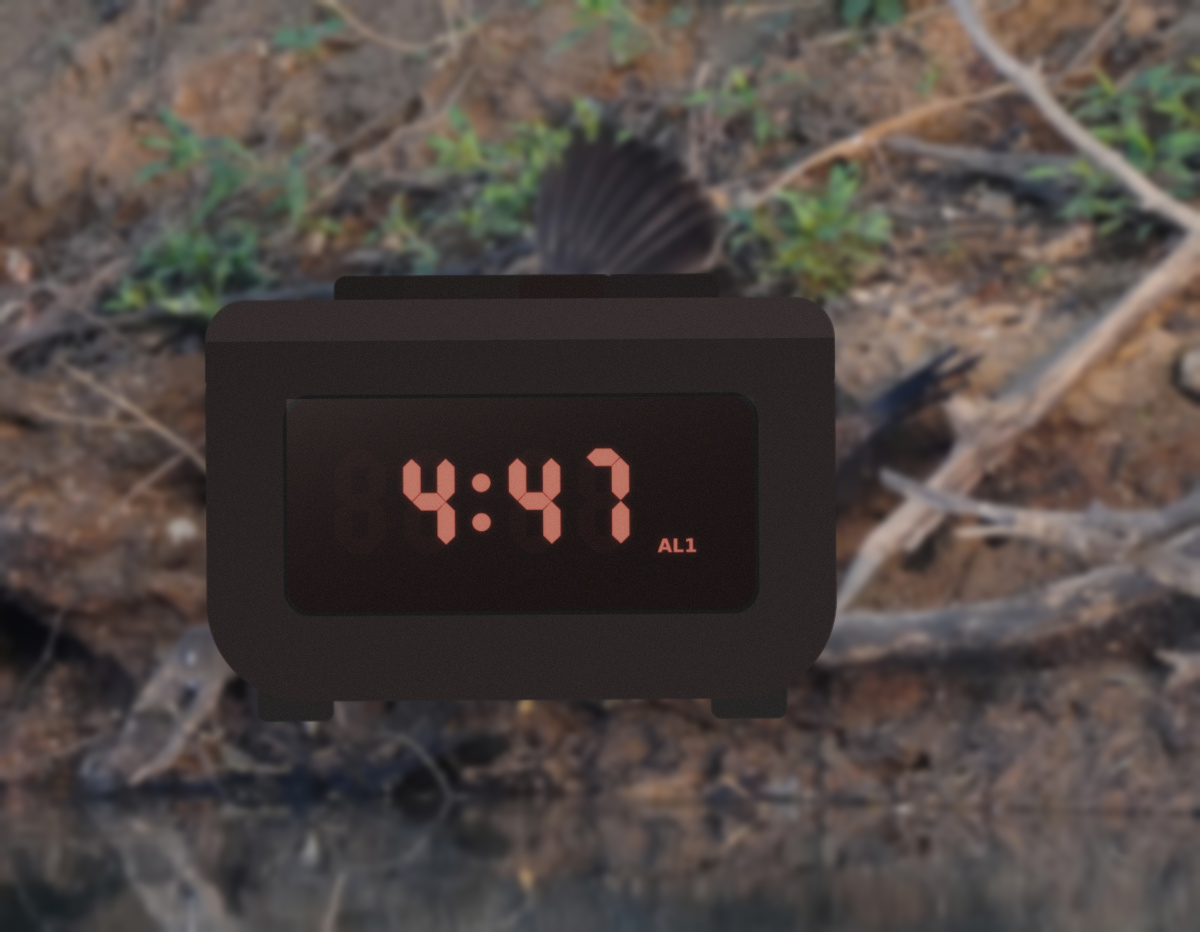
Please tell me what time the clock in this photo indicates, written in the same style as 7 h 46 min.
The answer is 4 h 47 min
